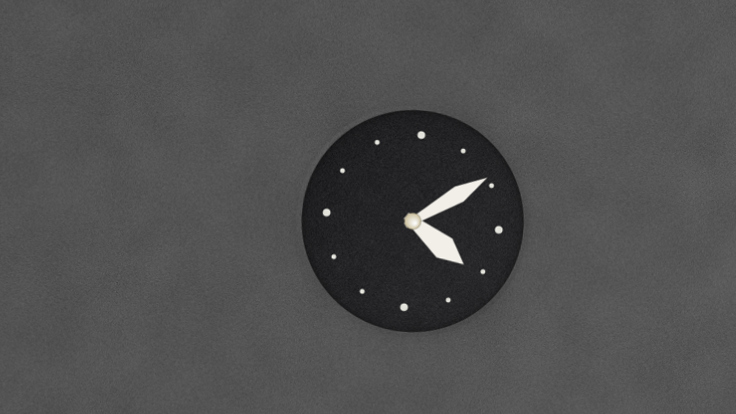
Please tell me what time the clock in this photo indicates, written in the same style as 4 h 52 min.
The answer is 4 h 09 min
